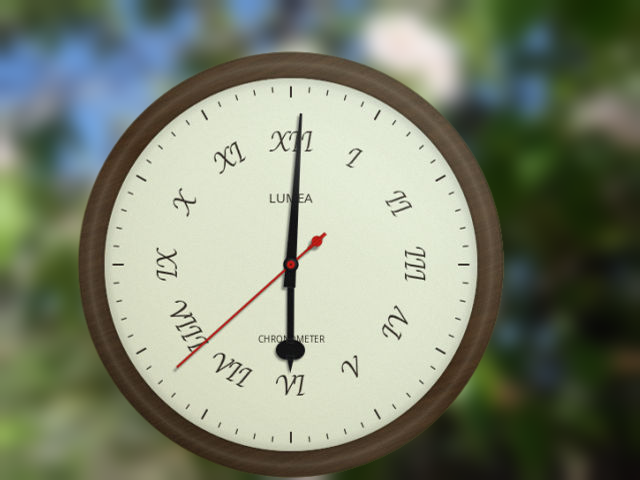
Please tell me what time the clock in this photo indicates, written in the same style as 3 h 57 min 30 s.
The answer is 6 h 00 min 38 s
